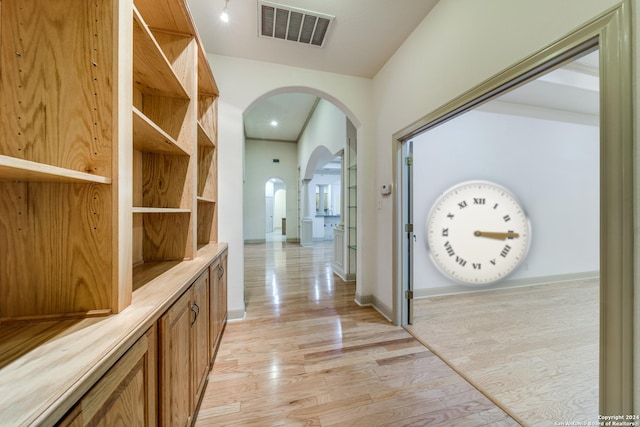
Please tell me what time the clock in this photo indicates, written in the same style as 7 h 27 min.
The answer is 3 h 15 min
